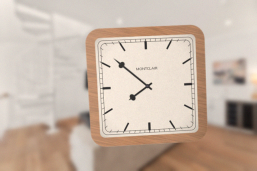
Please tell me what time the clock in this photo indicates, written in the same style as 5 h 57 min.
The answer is 7 h 52 min
